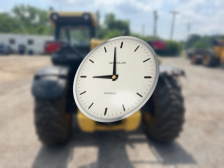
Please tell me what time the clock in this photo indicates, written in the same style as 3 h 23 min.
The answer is 8 h 58 min
